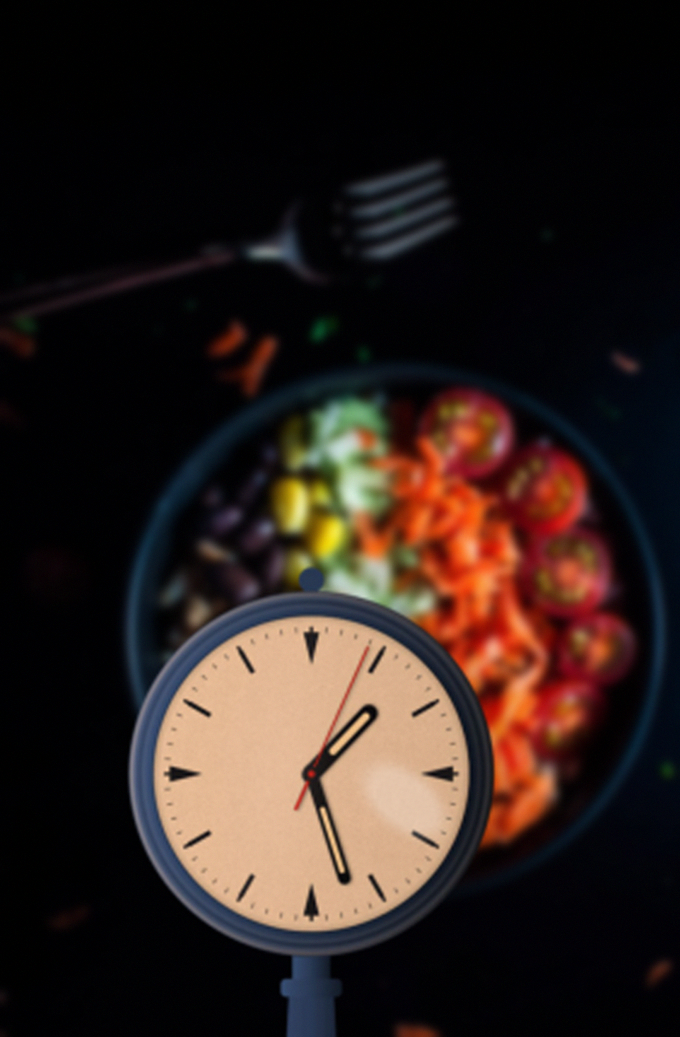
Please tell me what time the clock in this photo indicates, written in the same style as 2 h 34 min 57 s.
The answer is 1 h 27 min 04 s
